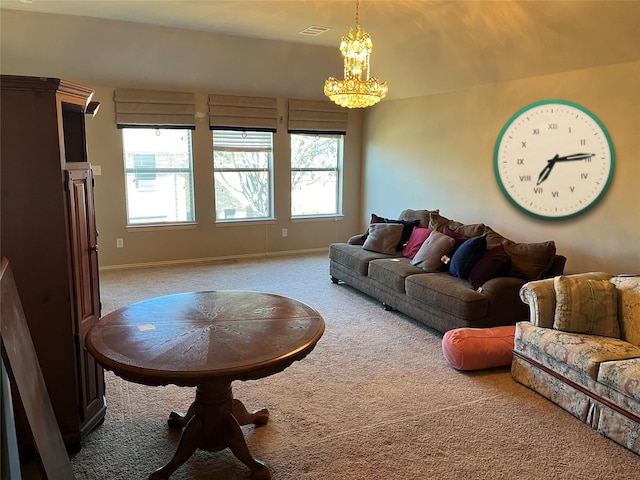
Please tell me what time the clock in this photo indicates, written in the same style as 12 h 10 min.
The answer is 7 h 14 min
